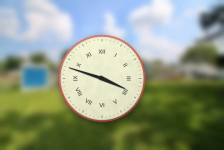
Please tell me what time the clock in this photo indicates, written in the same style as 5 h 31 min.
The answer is 3 h 48 min
